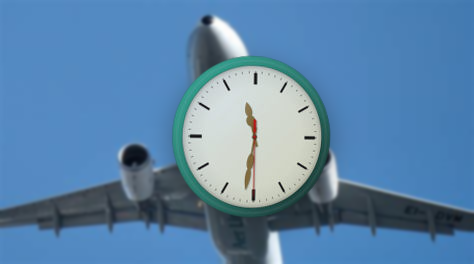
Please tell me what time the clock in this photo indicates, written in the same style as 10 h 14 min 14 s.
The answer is 11 h 31 min 30 s
